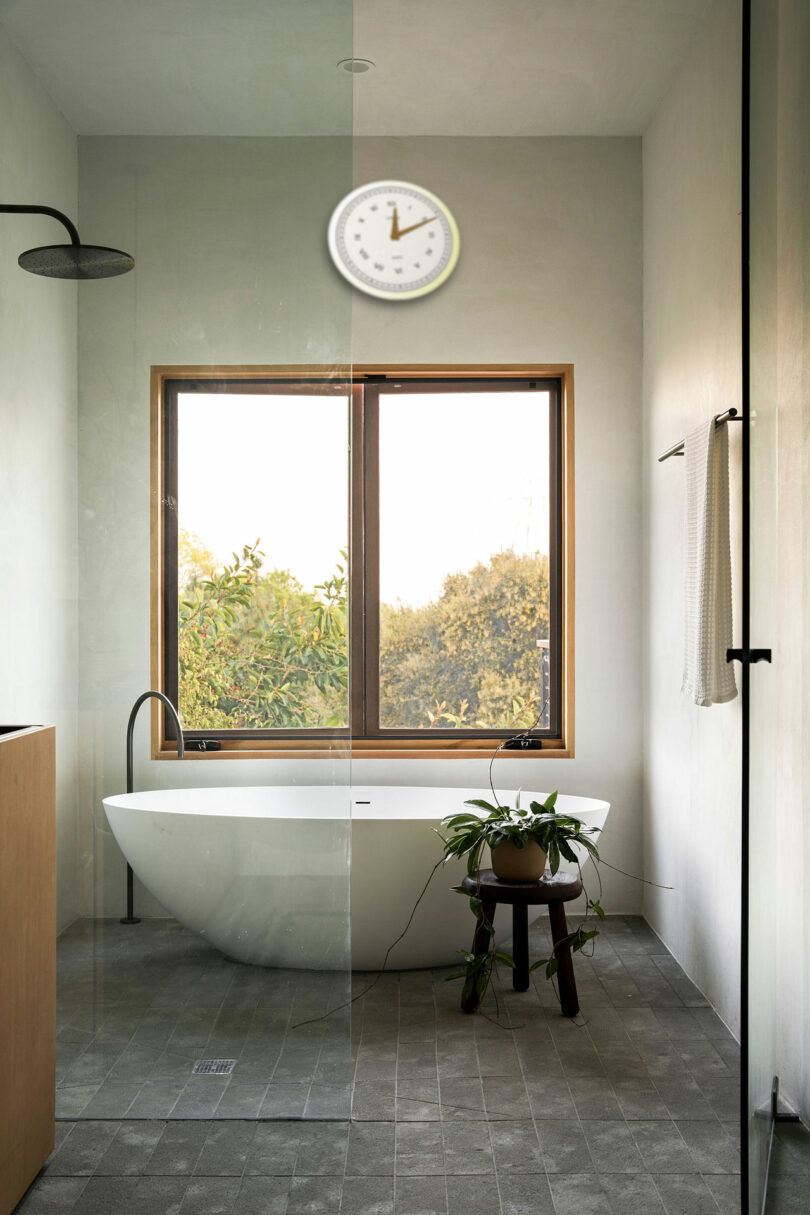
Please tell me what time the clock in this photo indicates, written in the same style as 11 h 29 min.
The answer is 12 h 11 min
